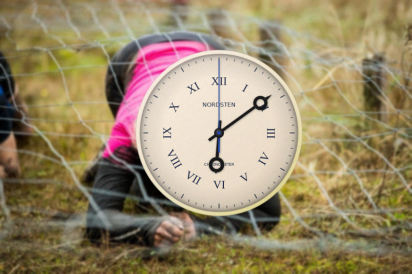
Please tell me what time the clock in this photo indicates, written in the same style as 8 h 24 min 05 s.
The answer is 6 h 09 min 00 s
